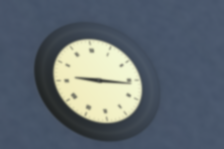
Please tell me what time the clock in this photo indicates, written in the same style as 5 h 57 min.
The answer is 9 h 16 min
